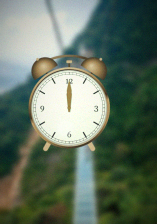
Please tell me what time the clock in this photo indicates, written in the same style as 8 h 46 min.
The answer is 12 h 00 min
